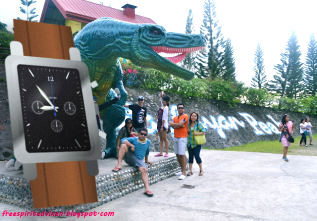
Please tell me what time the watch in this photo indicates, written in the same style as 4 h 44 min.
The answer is 8 h 54 min
